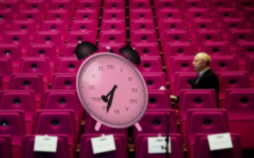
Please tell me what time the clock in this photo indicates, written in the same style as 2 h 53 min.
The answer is 7 h 34 min
